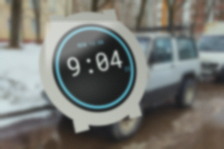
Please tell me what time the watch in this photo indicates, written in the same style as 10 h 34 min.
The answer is 9 h 04 min
